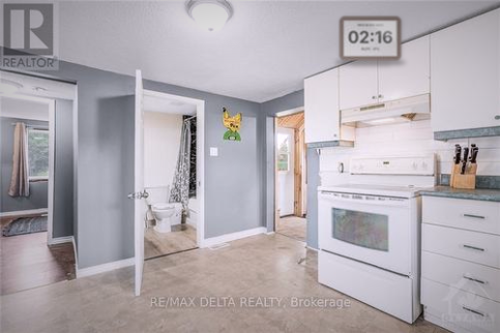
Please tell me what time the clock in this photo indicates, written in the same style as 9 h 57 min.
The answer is 2 h 16 min
